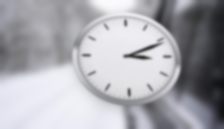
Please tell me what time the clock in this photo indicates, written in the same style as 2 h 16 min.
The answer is 3 h 11 min
